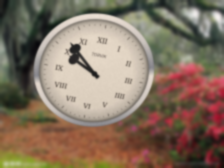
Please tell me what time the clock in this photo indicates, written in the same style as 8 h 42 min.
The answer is 9 h 52 min
